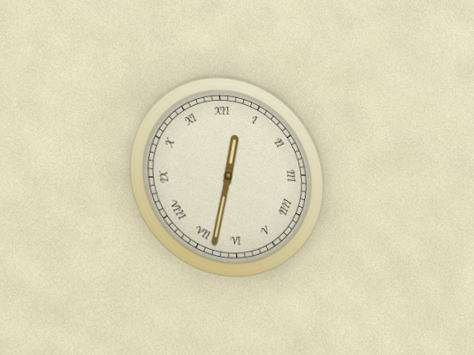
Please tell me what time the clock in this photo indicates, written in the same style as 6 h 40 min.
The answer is 12 h 33 min
